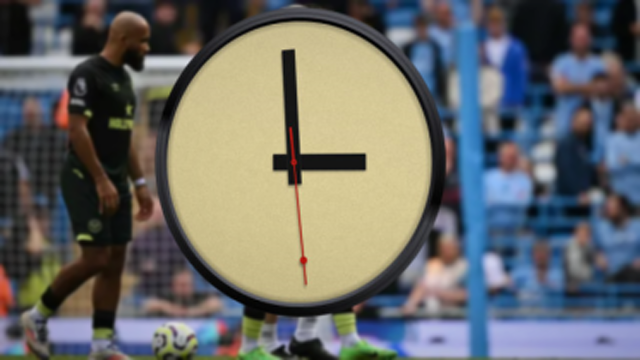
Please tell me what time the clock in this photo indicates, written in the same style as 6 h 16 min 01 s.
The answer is 2 h 59 min 29 s
